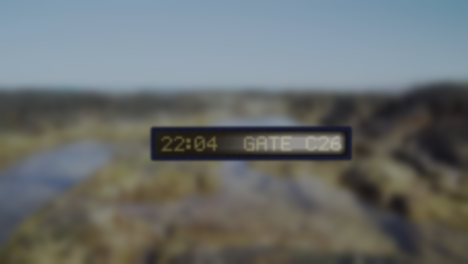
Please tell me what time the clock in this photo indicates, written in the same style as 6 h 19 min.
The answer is 22 h 04 min
